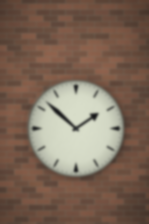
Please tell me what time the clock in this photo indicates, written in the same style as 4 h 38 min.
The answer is 1 h 52 min
